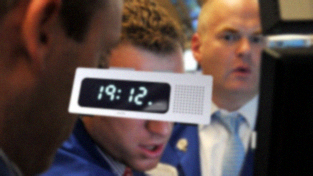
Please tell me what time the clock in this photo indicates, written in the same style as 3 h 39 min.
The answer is 19 h 12 min
